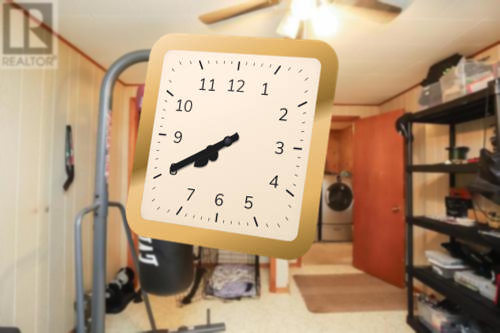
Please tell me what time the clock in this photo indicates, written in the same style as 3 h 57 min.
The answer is 7 h 40 min
